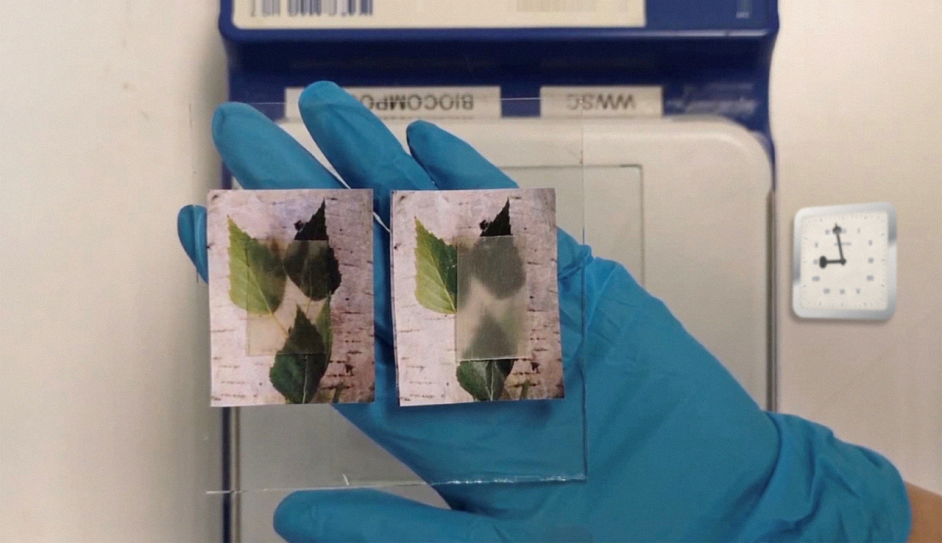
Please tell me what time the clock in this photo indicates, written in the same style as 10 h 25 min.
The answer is 8 h 58 min
